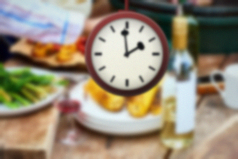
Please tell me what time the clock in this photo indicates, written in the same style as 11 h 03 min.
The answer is 1 h 59 min
